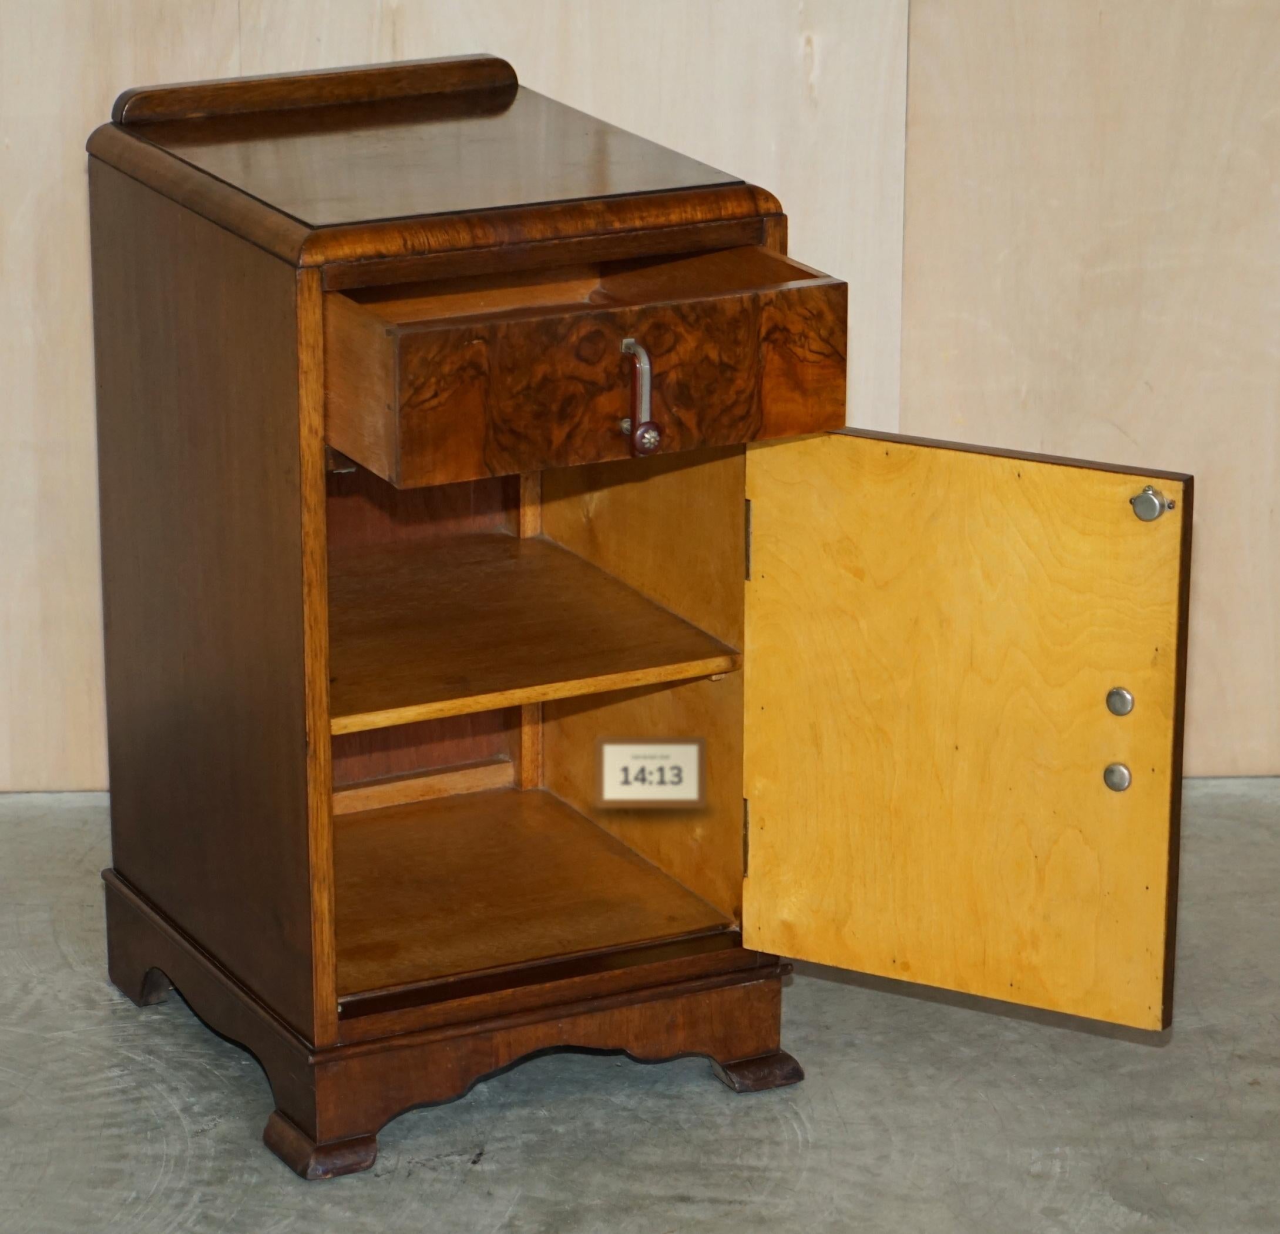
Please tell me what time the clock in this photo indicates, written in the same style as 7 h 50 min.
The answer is 14 h 13 min
